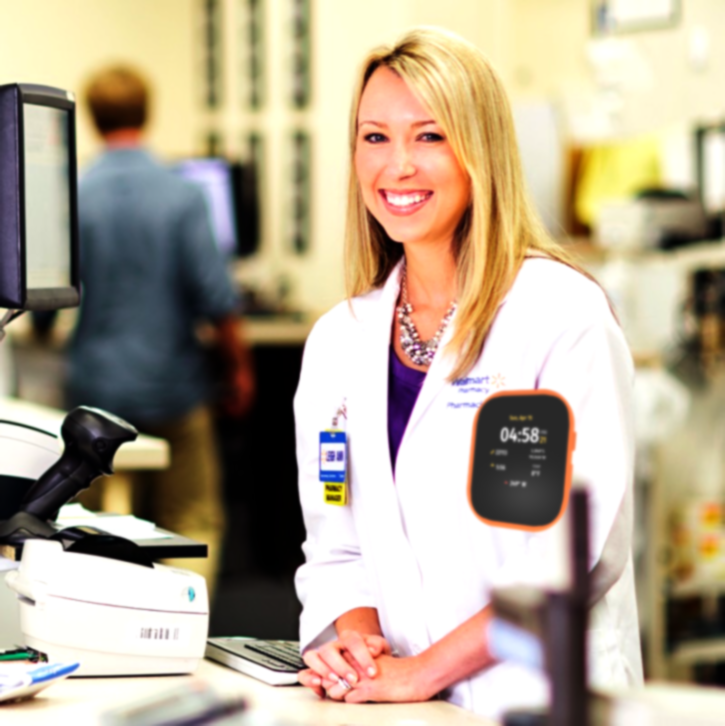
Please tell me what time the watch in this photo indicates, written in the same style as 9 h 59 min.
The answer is 4 h 58 min
